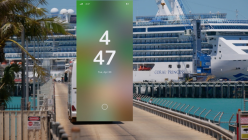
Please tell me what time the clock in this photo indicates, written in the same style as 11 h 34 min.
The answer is 4 h 47 min
